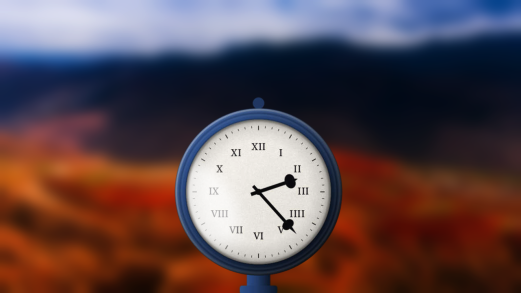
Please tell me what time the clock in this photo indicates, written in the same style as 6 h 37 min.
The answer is 2 h 23 min
